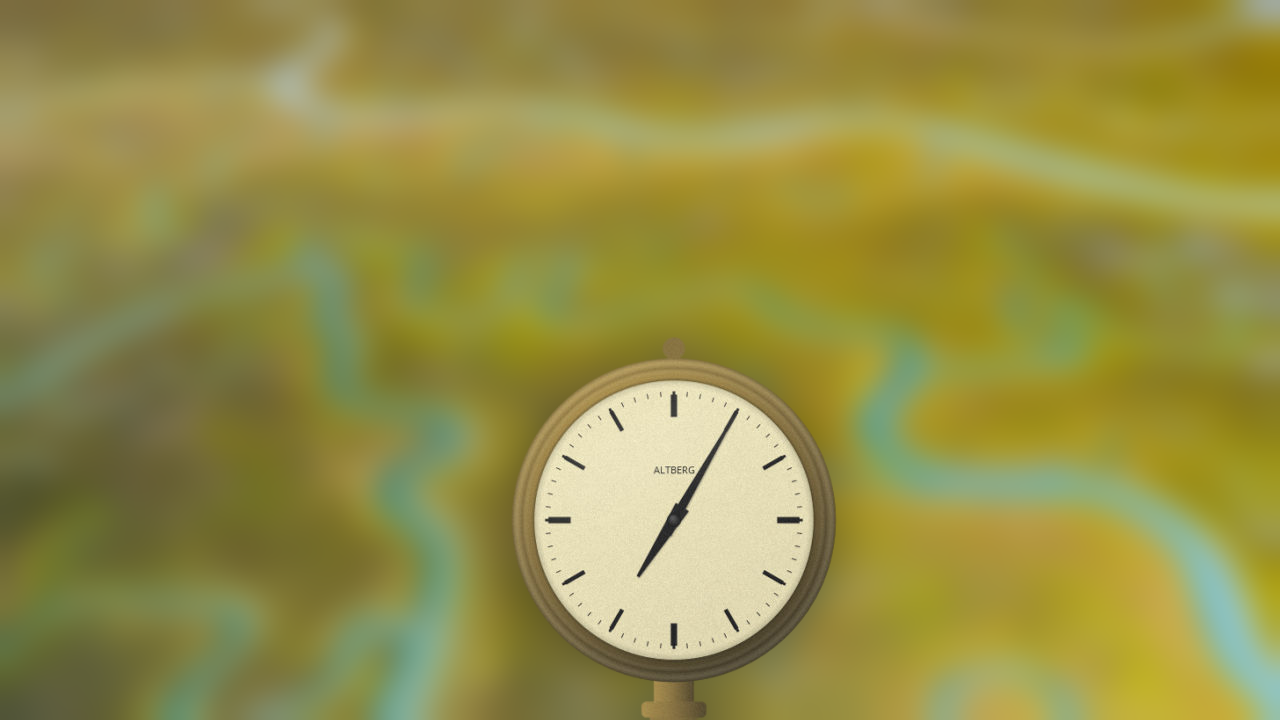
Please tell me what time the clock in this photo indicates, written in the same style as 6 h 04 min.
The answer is 7 h 05 min
